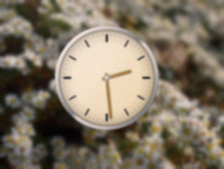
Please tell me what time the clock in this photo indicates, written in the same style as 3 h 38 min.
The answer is 2 h 29 min
